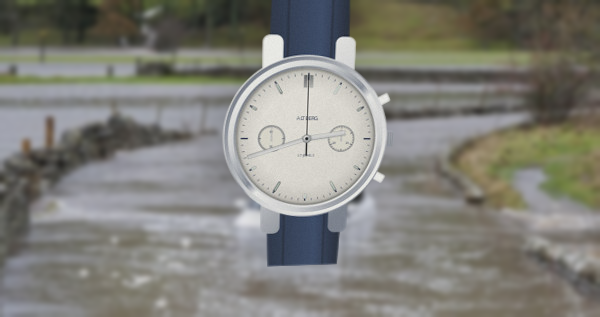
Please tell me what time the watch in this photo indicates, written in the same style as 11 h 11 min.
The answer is 2 h 42 min
